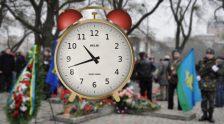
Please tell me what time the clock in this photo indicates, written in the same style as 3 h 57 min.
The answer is 10 h 42 min
